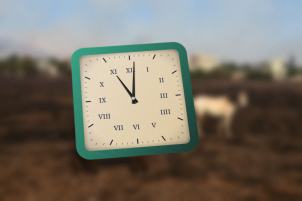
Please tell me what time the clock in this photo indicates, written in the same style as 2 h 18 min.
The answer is 11 h 01 min
